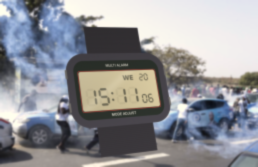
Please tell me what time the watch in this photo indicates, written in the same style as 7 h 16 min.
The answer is 15 h 11 min
